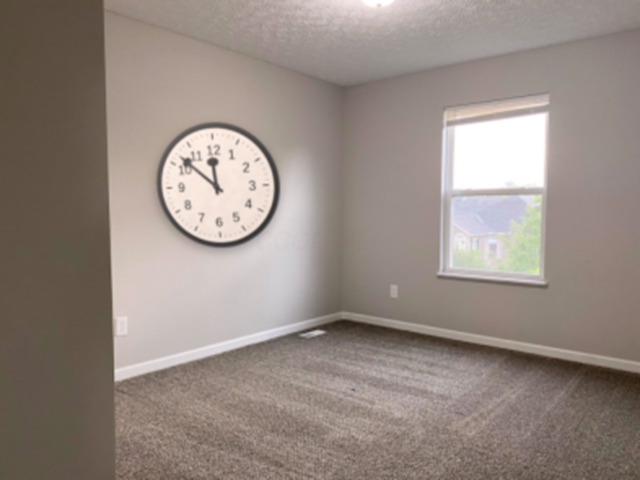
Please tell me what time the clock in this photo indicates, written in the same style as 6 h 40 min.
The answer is 11 h 52 min
